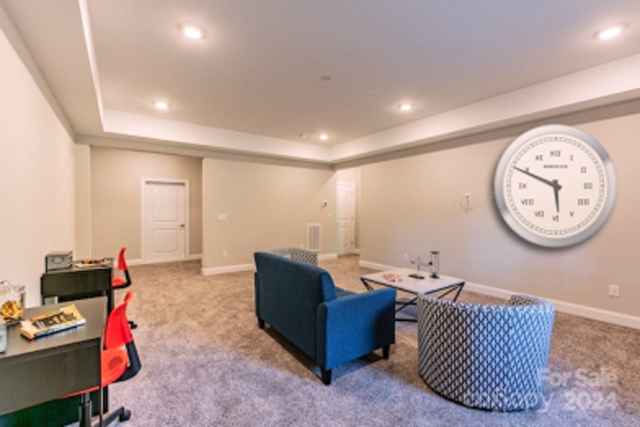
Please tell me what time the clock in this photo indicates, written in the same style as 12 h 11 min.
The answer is 5 h 49 min
